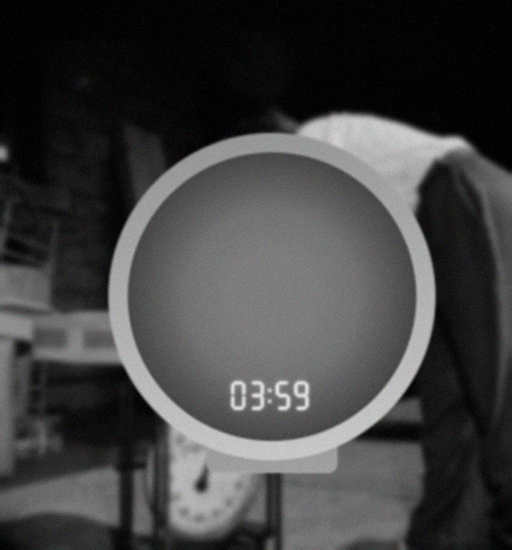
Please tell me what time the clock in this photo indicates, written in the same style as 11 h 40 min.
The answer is 3 h 59 min
